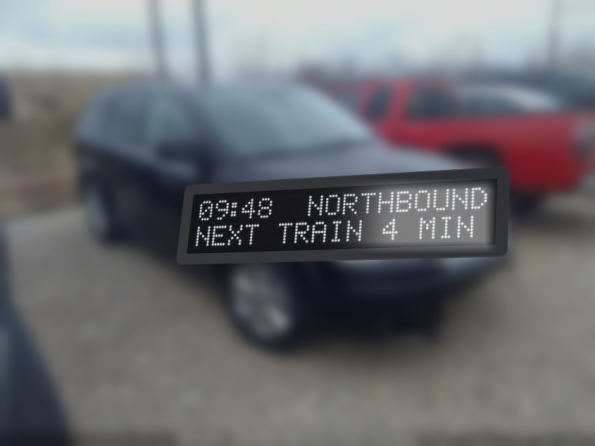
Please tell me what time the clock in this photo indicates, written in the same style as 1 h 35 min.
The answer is 9 h 48 min
